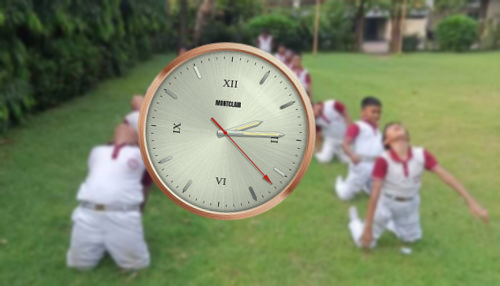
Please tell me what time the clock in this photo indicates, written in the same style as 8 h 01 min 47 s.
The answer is 2 h 14 min 22 s
